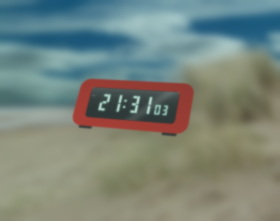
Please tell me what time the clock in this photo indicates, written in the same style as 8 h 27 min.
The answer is 21 h 31 min
